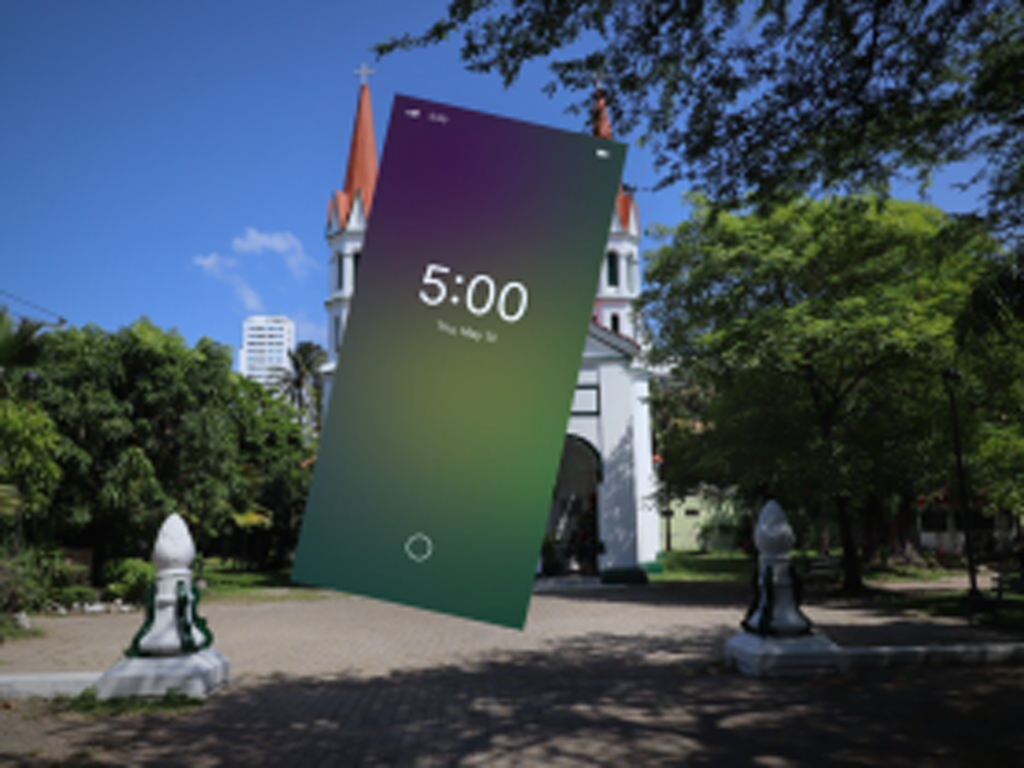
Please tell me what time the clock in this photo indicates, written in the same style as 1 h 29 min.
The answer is 5 h 00 min
